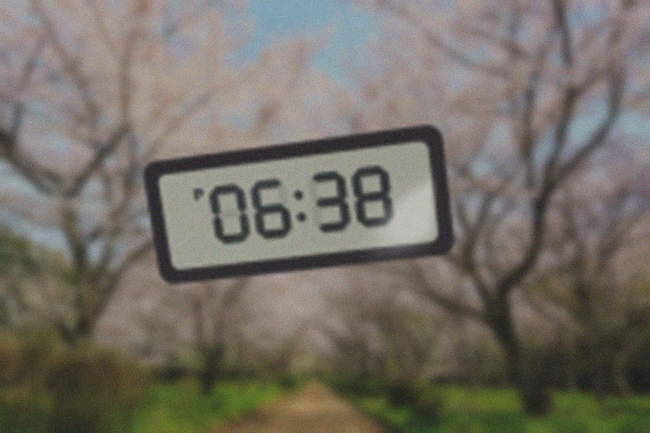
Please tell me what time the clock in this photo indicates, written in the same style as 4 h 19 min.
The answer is 6 h 38 min
